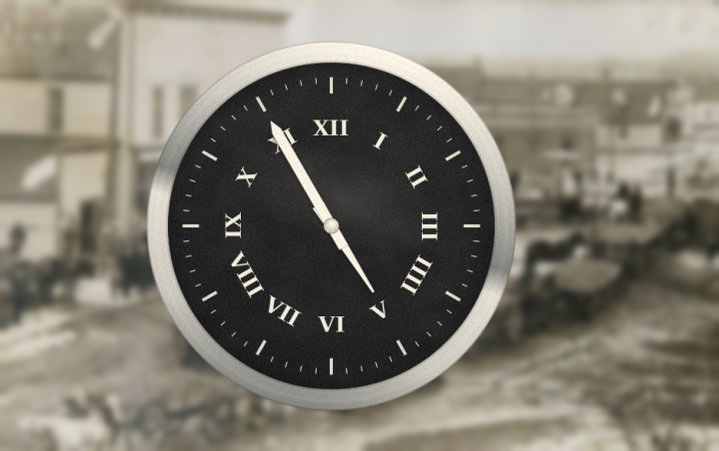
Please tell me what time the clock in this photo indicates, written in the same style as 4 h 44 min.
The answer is 4 h 55 min
